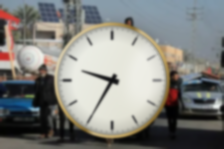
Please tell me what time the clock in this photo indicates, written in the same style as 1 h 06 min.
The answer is 9 h 35 min
